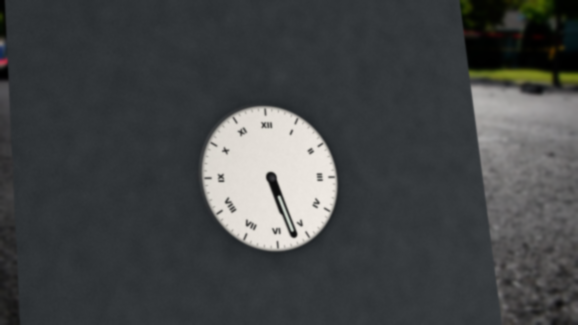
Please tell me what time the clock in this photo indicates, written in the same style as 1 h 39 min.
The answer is 5 h 27 min
